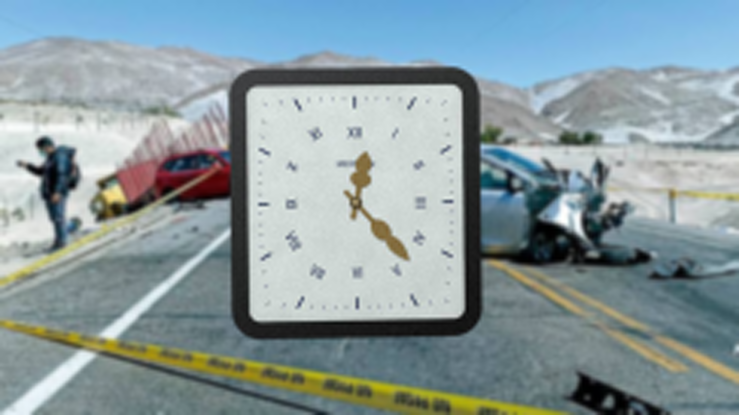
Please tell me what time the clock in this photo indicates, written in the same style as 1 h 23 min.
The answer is 12 h 23 min
